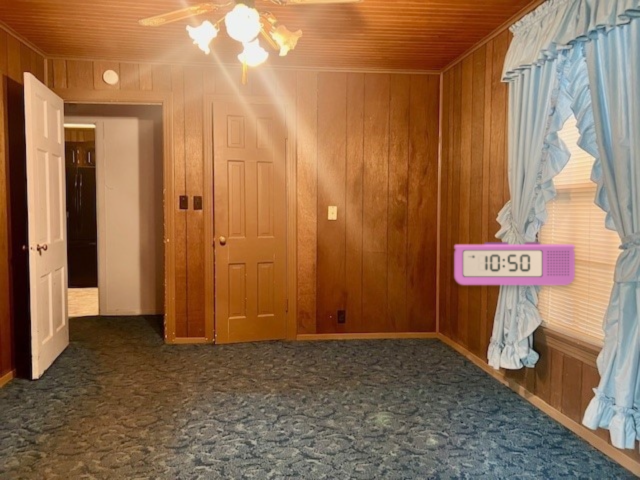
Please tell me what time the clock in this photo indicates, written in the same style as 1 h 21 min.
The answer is 10 h 50 min
